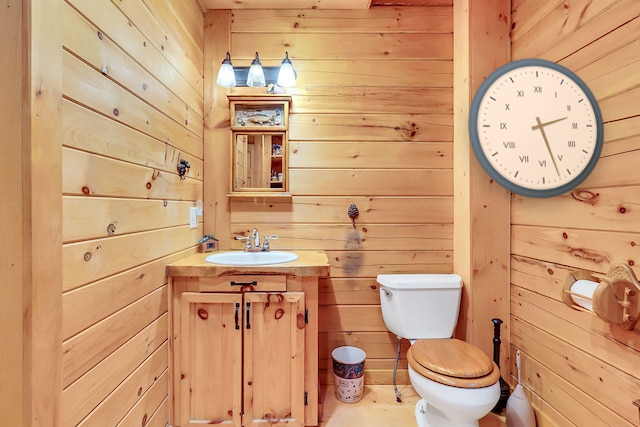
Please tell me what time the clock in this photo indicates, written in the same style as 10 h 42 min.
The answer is 2 h 27 min
